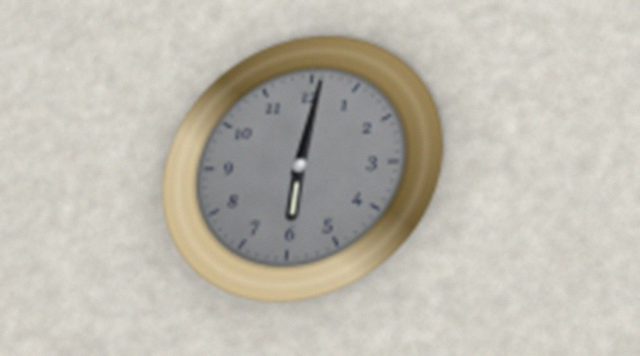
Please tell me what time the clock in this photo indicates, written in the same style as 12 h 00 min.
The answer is 6 h 01 min
